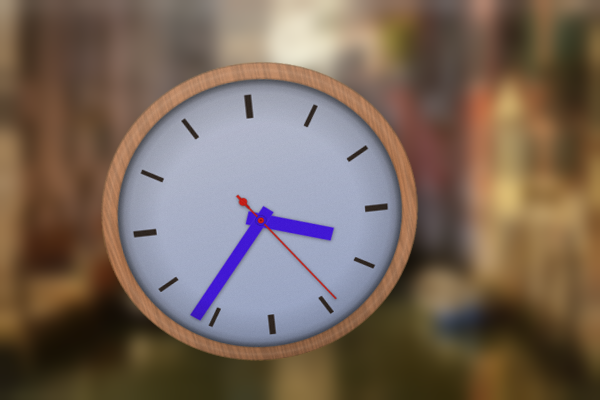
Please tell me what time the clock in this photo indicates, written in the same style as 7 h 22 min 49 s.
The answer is 3 h 36 min 24 s
